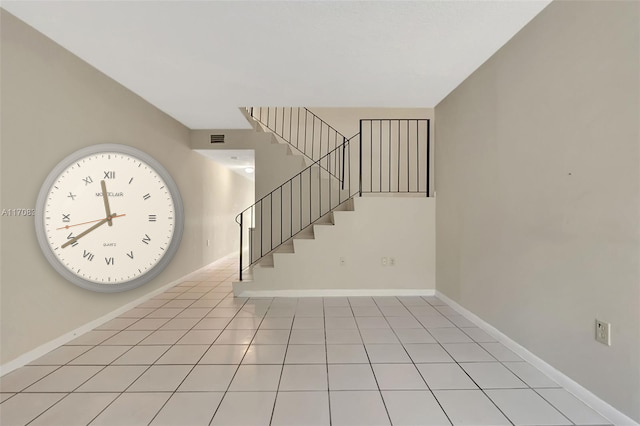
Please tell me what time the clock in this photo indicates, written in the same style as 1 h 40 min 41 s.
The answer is 11 h 39 min 43 s
